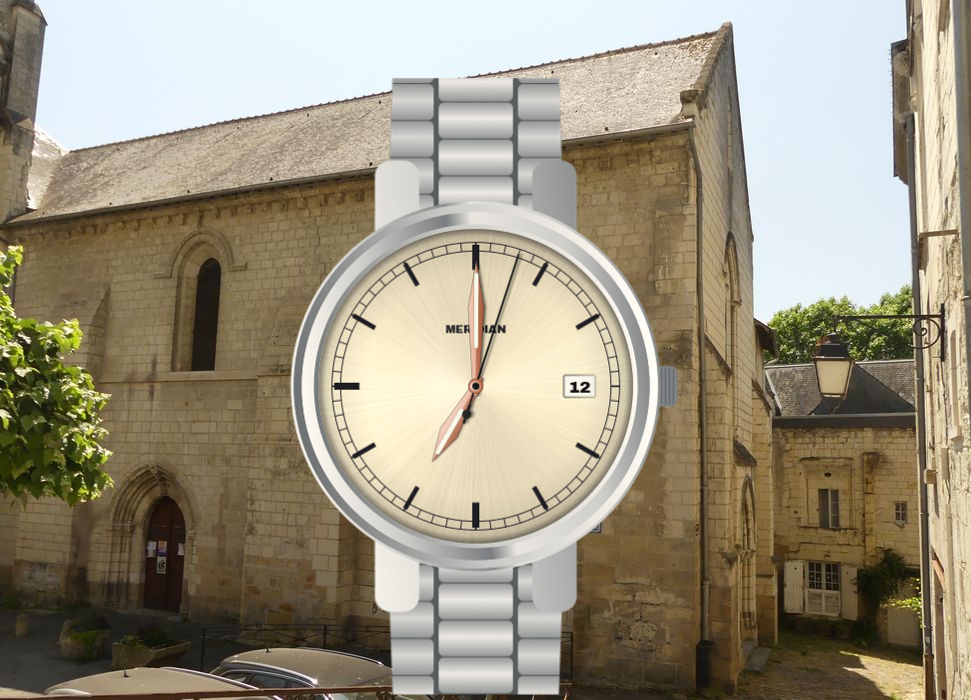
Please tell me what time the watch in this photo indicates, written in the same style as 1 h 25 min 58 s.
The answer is 7 h 00 min 03 s
